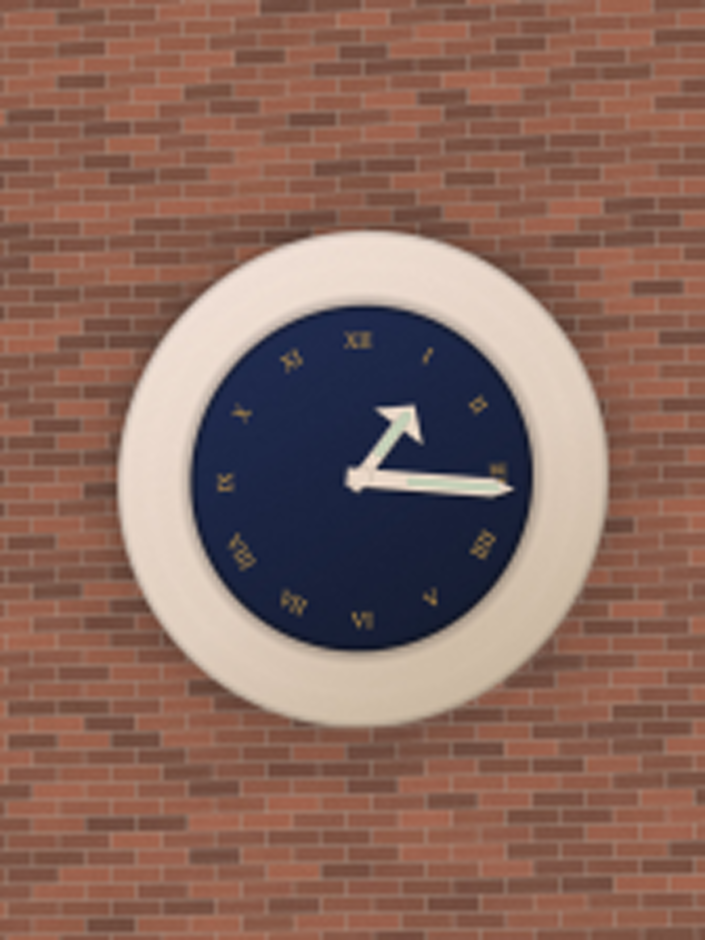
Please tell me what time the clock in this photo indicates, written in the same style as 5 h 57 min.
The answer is 1 h 16 min
